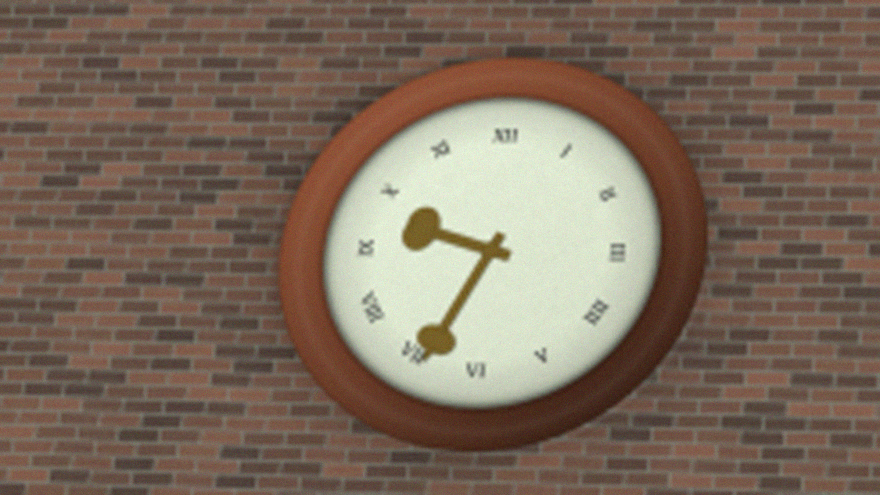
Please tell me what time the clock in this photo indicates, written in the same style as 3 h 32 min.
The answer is 9 h 34 min
